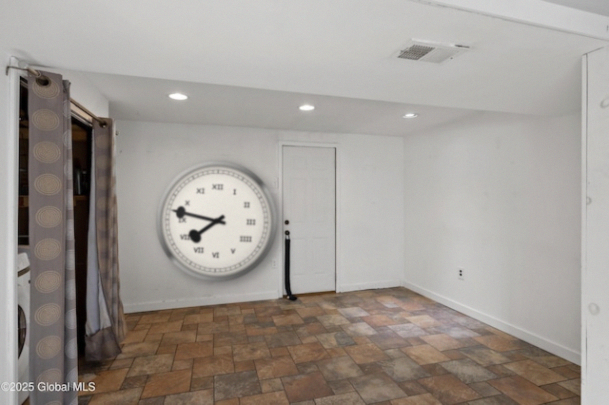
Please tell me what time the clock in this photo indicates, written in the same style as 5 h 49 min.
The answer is 7 h 47 min
